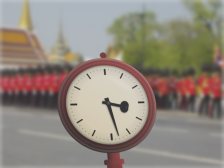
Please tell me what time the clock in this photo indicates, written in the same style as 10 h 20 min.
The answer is 3 h 28 min
